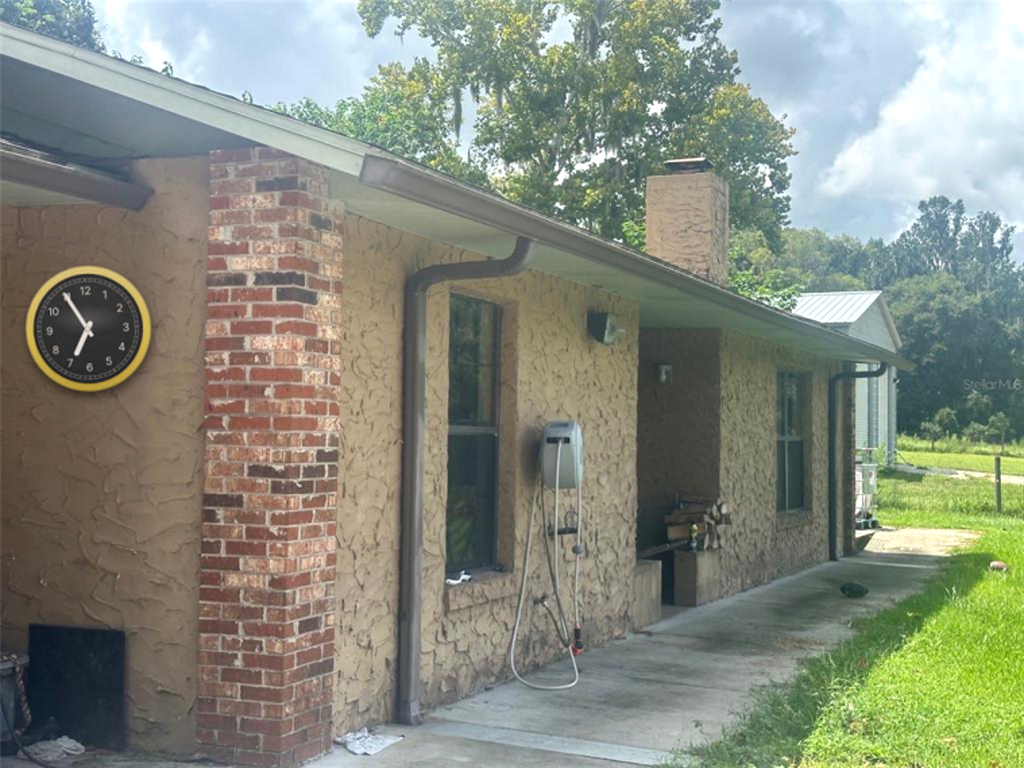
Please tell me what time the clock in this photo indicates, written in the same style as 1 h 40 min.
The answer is 6 h 55 min
